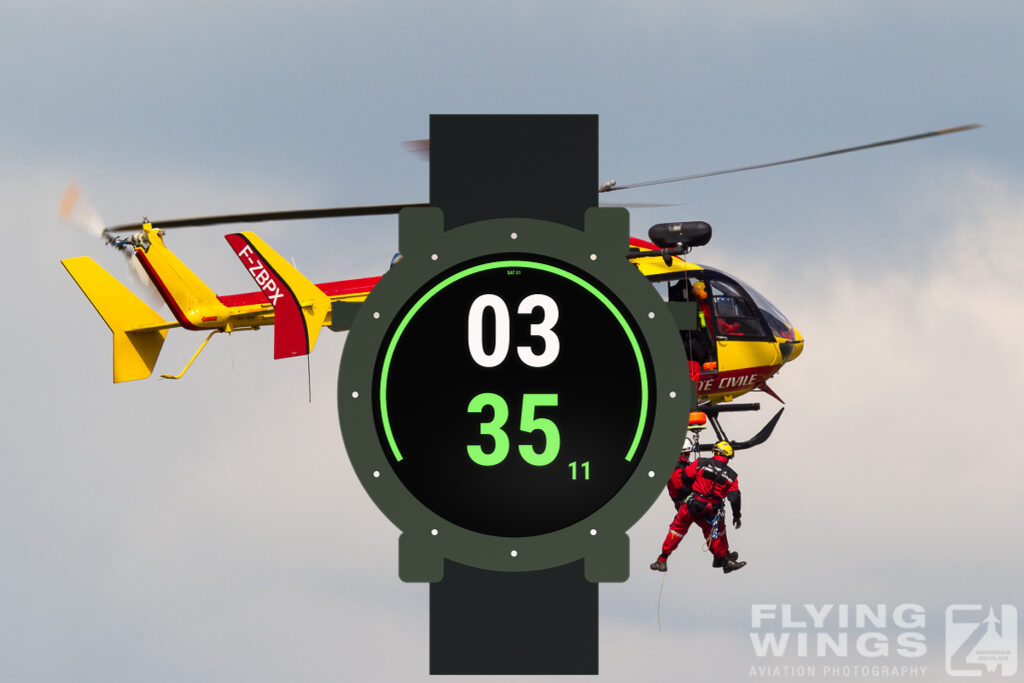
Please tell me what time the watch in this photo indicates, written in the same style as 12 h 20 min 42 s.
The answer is 3 h 35 min 11 s
